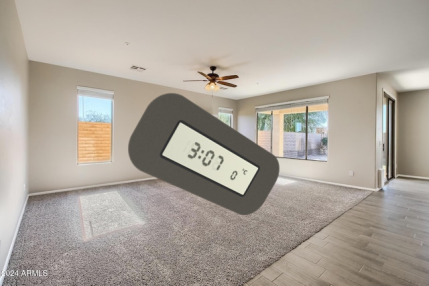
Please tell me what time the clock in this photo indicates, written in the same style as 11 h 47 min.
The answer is 3 h 07 min
